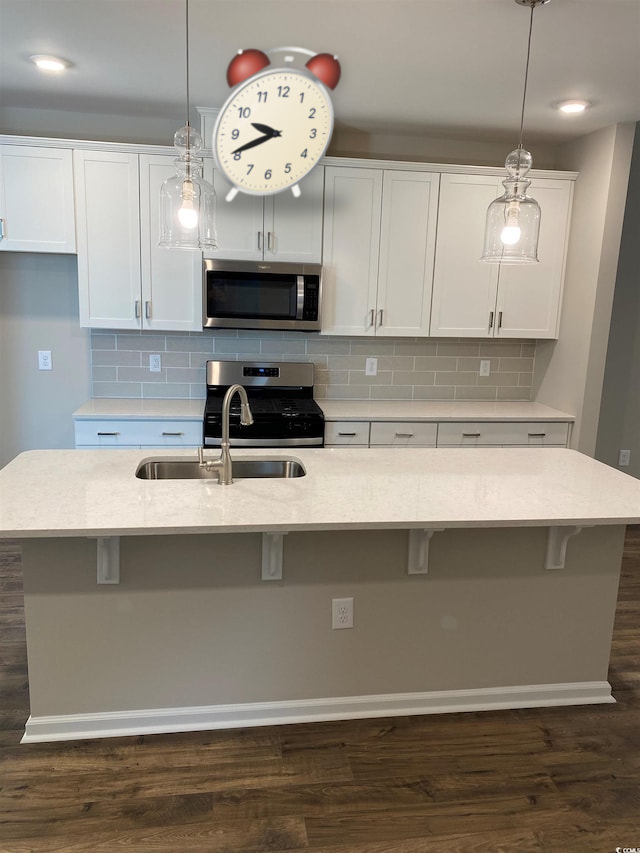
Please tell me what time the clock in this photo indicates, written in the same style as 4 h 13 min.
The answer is 9 h 41 min
